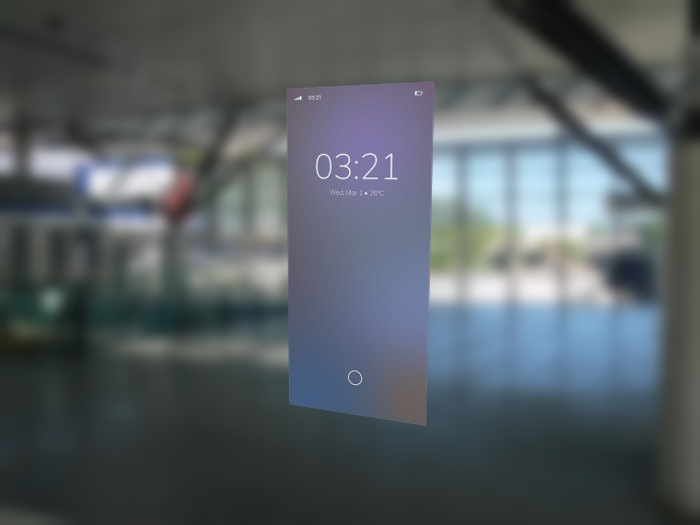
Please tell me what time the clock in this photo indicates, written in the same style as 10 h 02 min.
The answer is 3 h 21 min
